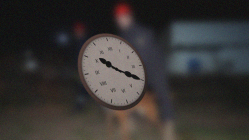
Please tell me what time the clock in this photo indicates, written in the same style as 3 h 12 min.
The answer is 10 h 20 min
